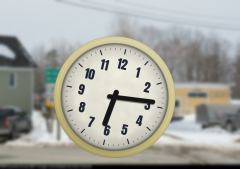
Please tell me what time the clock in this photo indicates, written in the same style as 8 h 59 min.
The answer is 6 h 14 min
